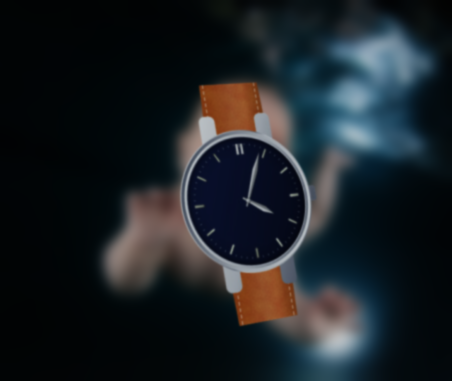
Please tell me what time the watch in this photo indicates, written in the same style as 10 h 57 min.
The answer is 4 h 04 min
